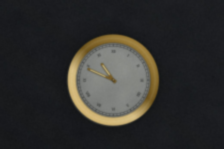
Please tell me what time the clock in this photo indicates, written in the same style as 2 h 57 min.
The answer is 10 h 49 min
